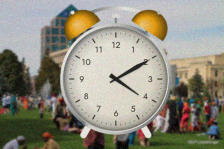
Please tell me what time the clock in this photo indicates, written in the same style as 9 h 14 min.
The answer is 4 h 10 min
